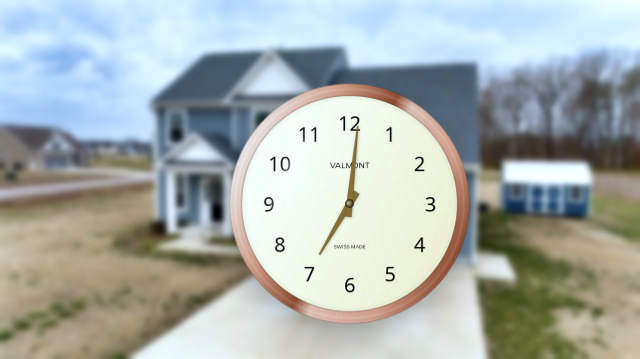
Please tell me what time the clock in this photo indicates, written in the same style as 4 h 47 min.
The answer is 7 h 01 min
